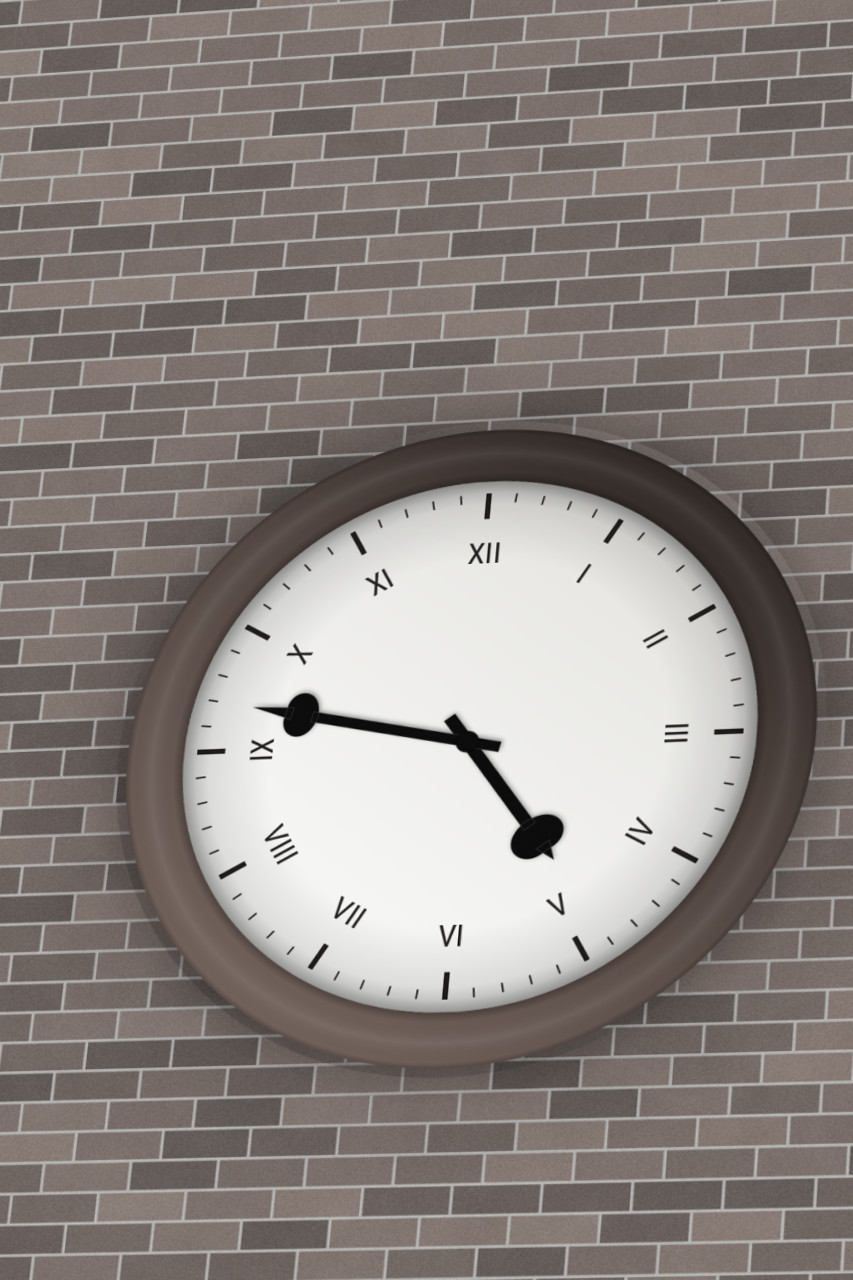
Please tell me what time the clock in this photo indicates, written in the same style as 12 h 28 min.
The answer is 4 h 47 min
